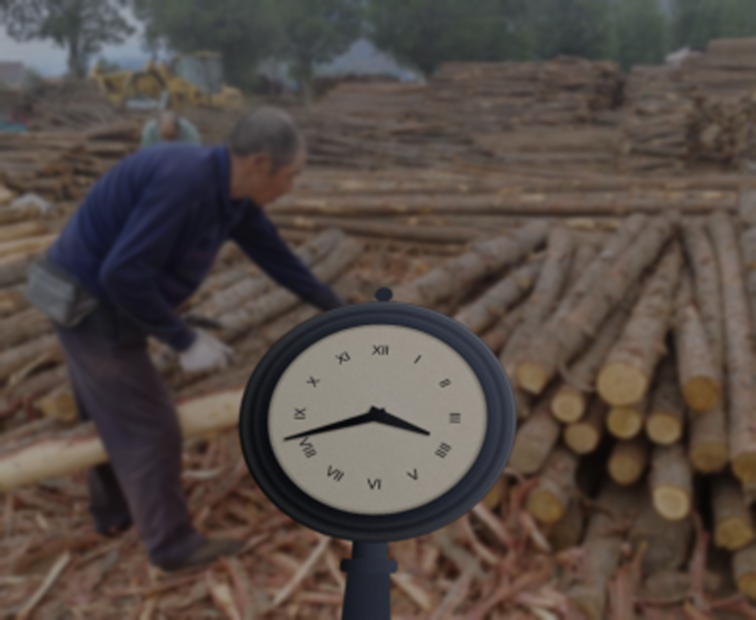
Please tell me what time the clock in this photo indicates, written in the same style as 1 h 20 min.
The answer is 3 h 42 min
